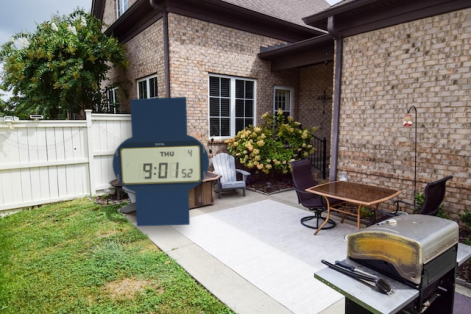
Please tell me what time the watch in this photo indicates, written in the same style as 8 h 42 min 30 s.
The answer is 9 h 01 min 52 s
